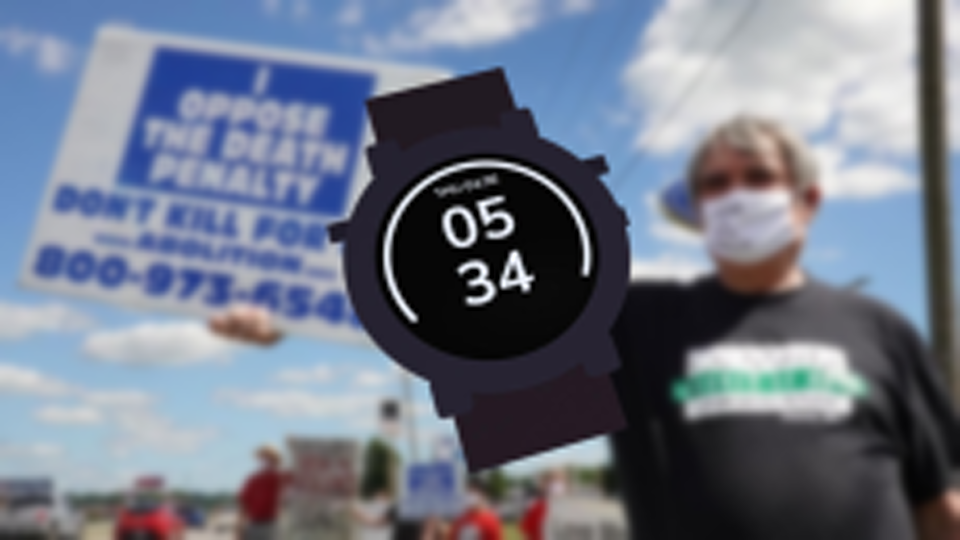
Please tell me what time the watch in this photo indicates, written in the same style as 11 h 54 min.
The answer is 5 h 34 min
